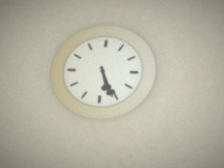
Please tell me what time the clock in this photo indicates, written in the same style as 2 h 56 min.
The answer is 5 h 26 min
